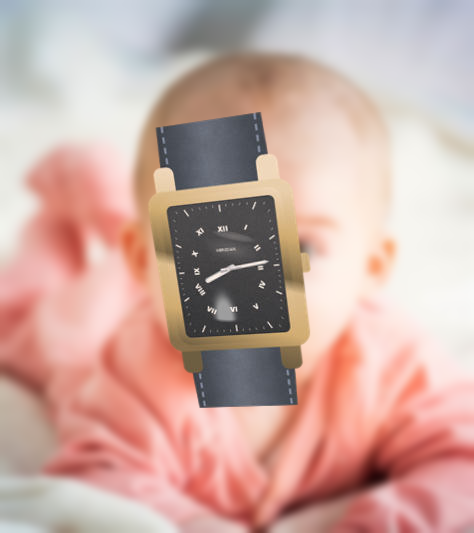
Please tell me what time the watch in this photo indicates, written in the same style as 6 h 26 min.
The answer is 8 h 14 min
